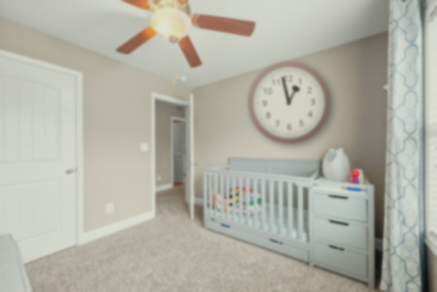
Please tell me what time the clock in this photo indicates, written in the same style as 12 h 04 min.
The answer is 12 h 58 min
